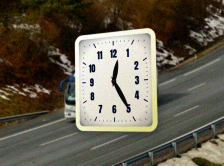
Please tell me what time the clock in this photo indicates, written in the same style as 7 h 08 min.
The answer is 12 h 25 min
